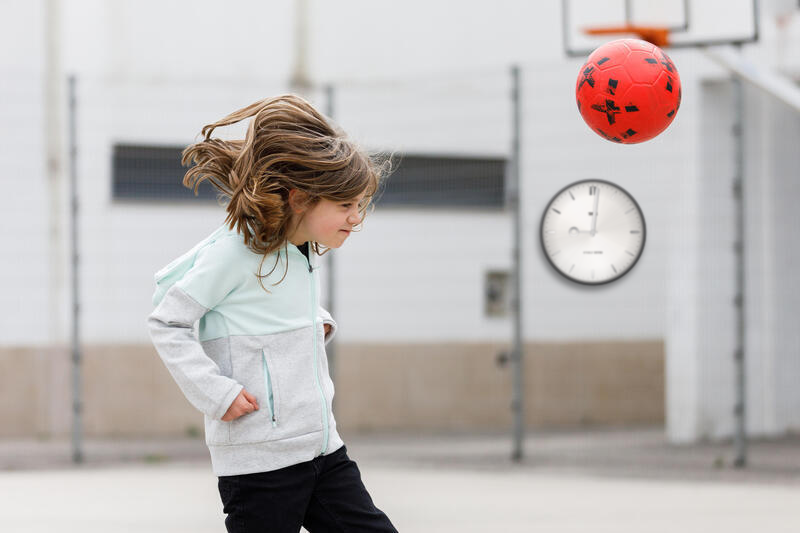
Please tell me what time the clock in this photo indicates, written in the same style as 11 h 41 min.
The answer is 9 h 01 min
